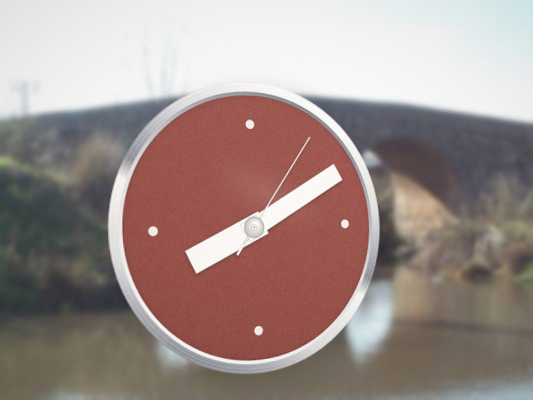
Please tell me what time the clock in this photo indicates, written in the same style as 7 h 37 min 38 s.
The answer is 8 h 10 min 06 s
